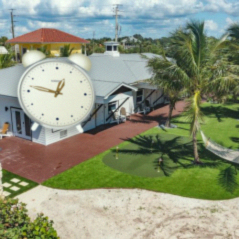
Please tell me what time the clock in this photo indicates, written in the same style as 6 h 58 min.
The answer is 12 h 47 min
